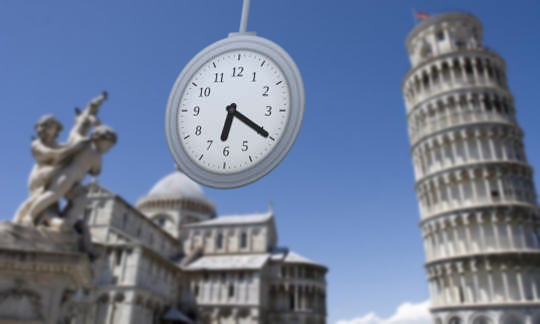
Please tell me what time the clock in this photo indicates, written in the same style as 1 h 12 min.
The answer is 6 h 20 min
